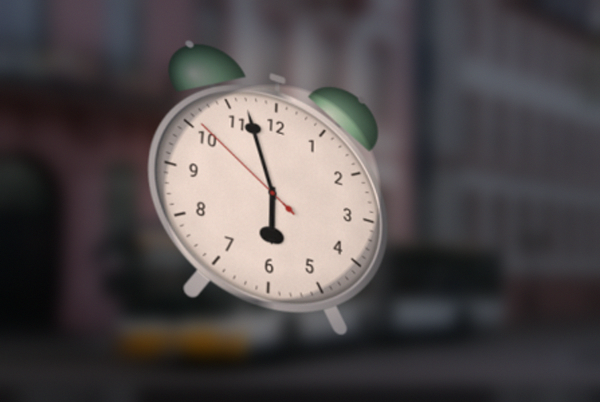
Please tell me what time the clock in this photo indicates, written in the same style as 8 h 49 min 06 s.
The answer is 5 h 56 min 51 s
